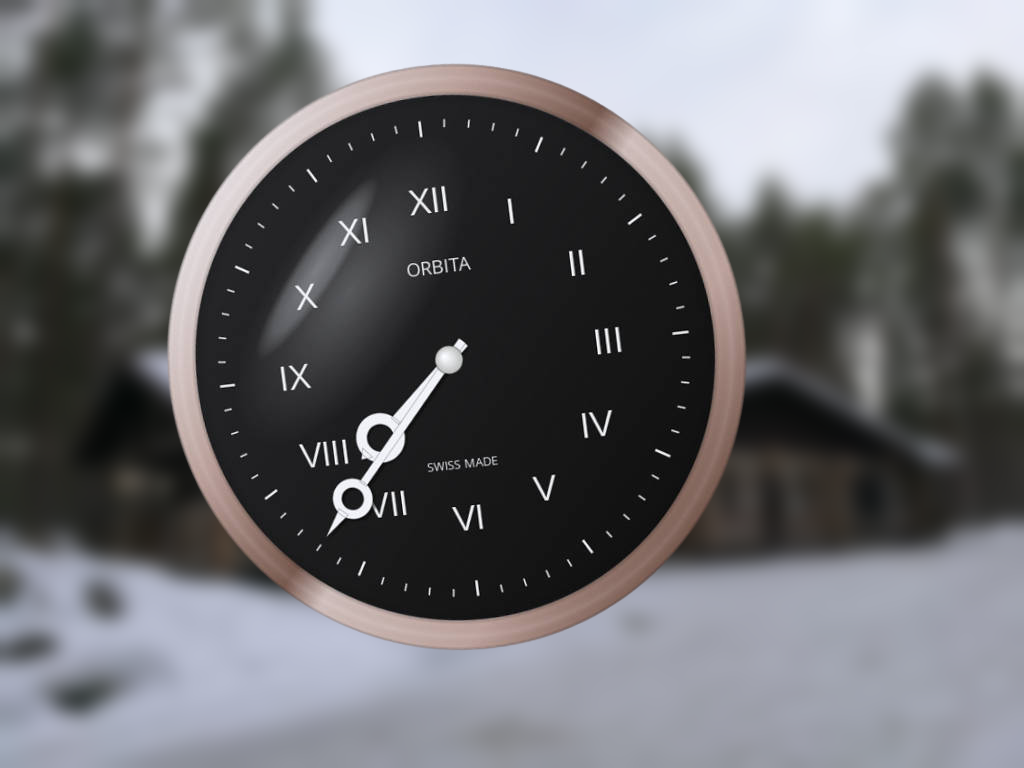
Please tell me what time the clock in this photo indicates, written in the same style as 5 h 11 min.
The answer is 7 h 37 min
